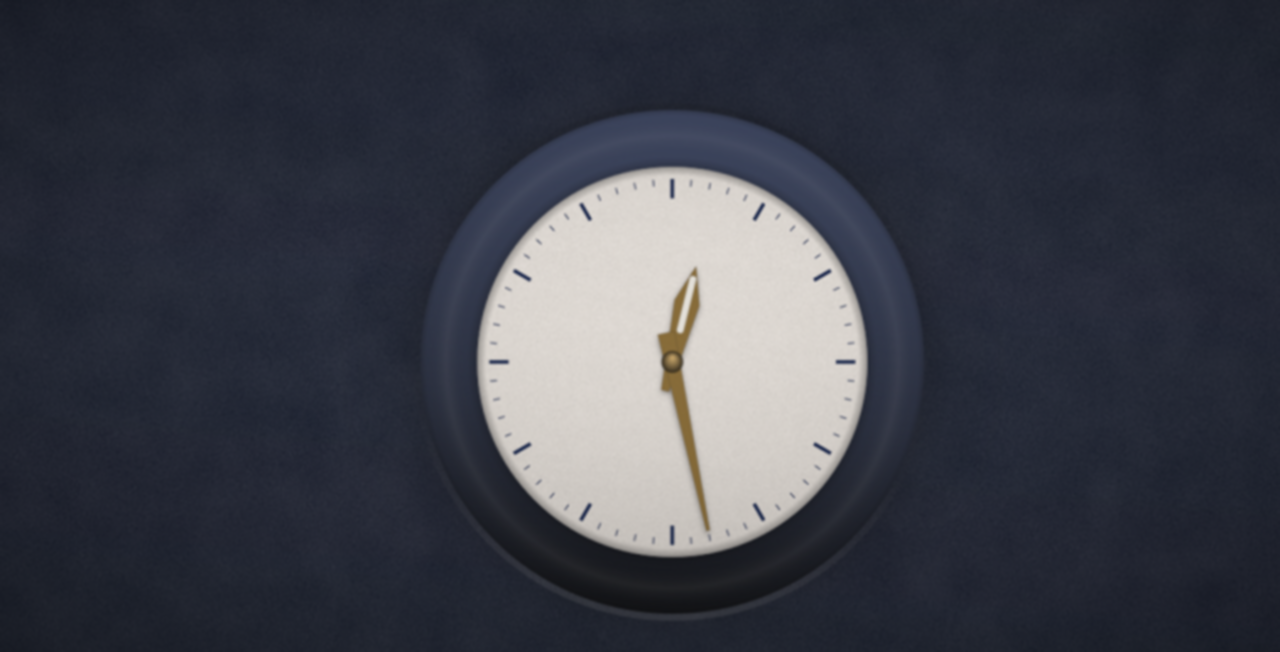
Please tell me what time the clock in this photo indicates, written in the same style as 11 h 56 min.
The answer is 12 h 28 min
